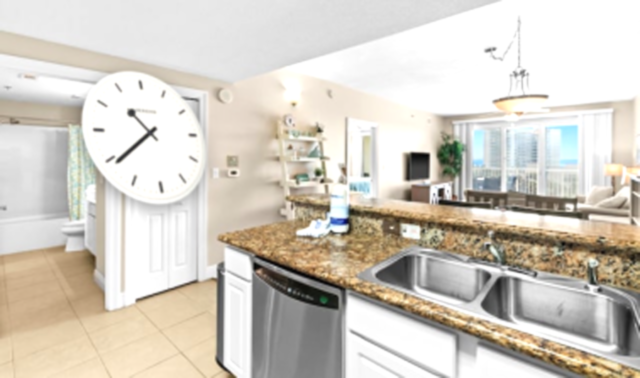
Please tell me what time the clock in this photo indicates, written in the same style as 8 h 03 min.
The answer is 10 h 39 min
